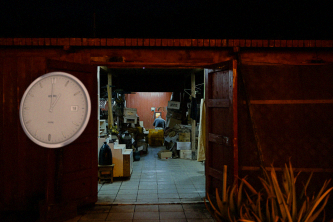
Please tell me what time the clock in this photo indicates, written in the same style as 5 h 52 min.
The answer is 1 h 00 min
